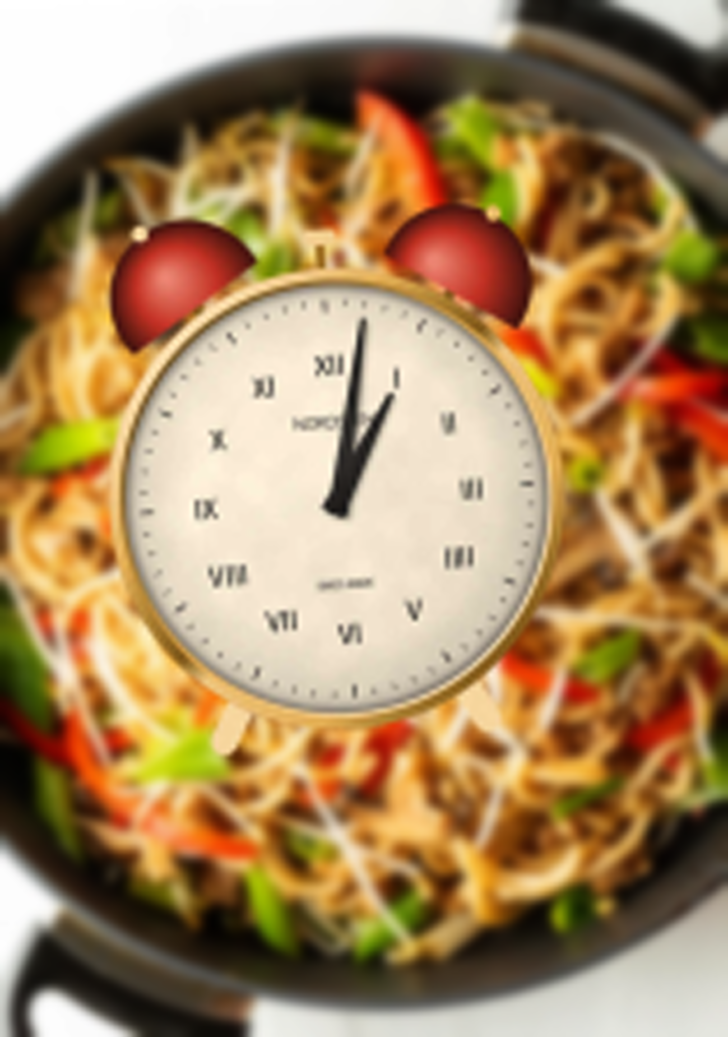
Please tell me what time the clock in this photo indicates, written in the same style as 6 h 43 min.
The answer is 1 h 02 min
